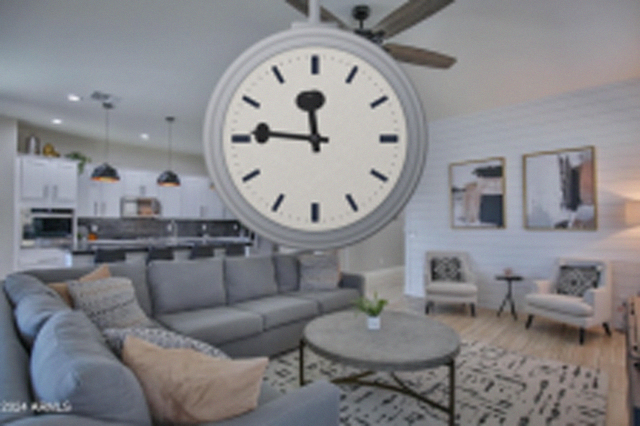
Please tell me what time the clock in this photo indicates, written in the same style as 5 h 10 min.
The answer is 11 h 46 min
